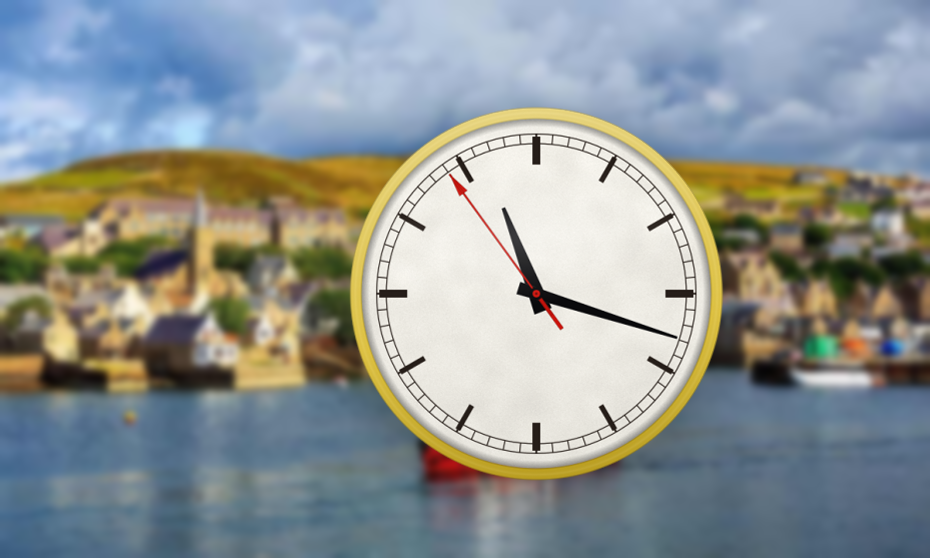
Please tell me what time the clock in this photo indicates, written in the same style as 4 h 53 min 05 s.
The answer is 11 h 17 min 54 s
